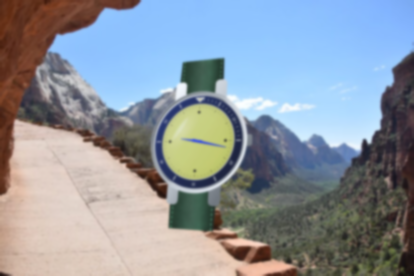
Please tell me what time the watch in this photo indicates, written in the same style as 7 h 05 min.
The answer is 9 h 17 min
